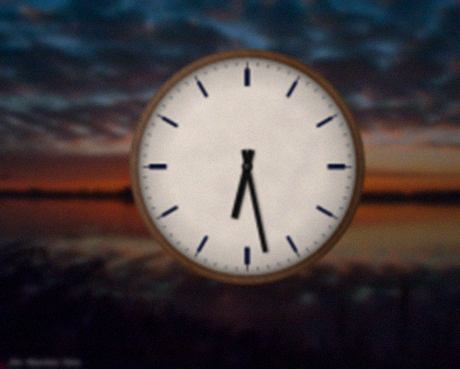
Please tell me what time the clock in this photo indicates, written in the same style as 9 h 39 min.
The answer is 6 h 28 min
